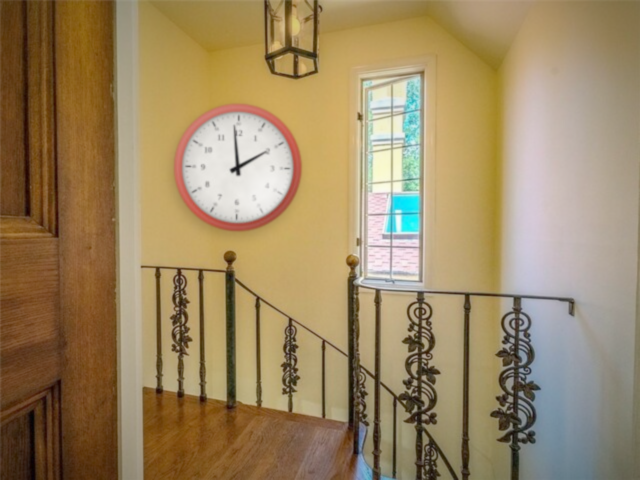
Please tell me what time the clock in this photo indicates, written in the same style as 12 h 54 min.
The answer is 1 h 59 min
